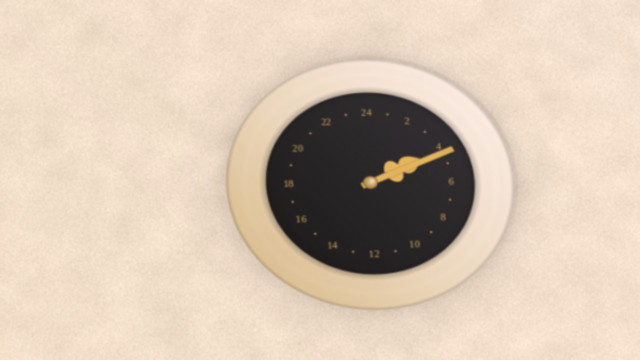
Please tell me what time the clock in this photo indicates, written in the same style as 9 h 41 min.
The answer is 4 h 11 min
